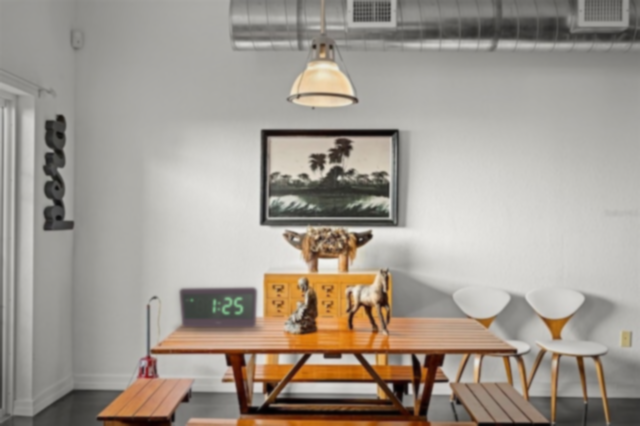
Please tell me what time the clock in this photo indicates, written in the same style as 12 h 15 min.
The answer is 1 h 25 min
